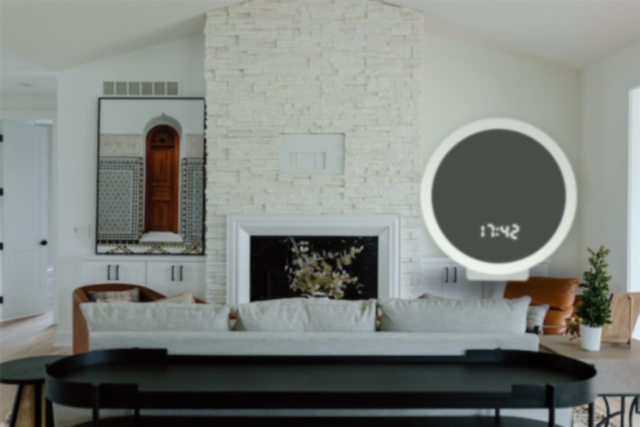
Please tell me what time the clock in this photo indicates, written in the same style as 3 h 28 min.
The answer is 17 h 42 min
